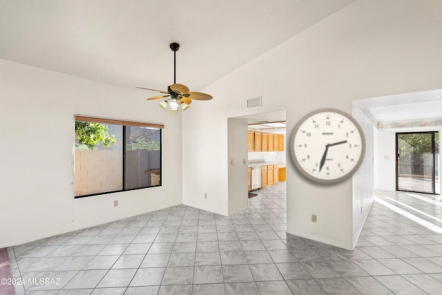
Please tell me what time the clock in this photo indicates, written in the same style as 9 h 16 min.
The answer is 2 h 33 min
